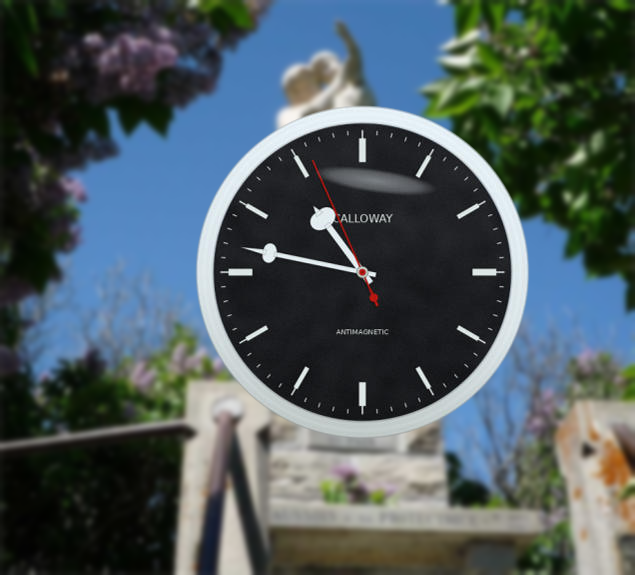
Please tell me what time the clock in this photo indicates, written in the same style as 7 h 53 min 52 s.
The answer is 10 h 46 min 56 s
